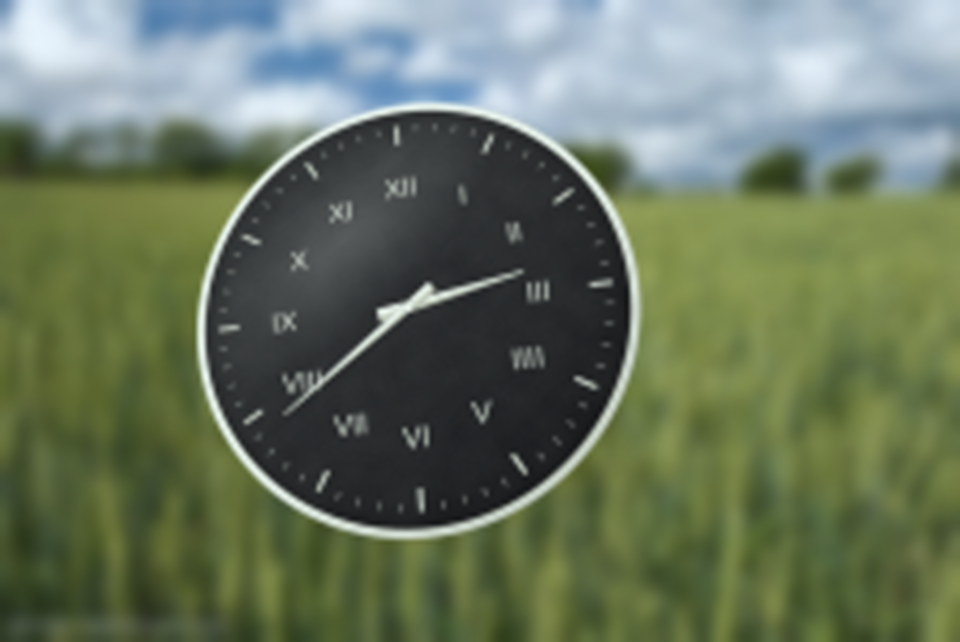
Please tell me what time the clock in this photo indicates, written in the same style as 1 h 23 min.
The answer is 2 h 39 min
